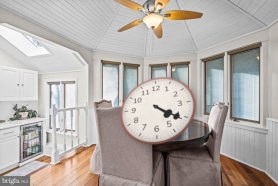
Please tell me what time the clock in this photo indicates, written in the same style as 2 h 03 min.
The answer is 4 h 21 min
